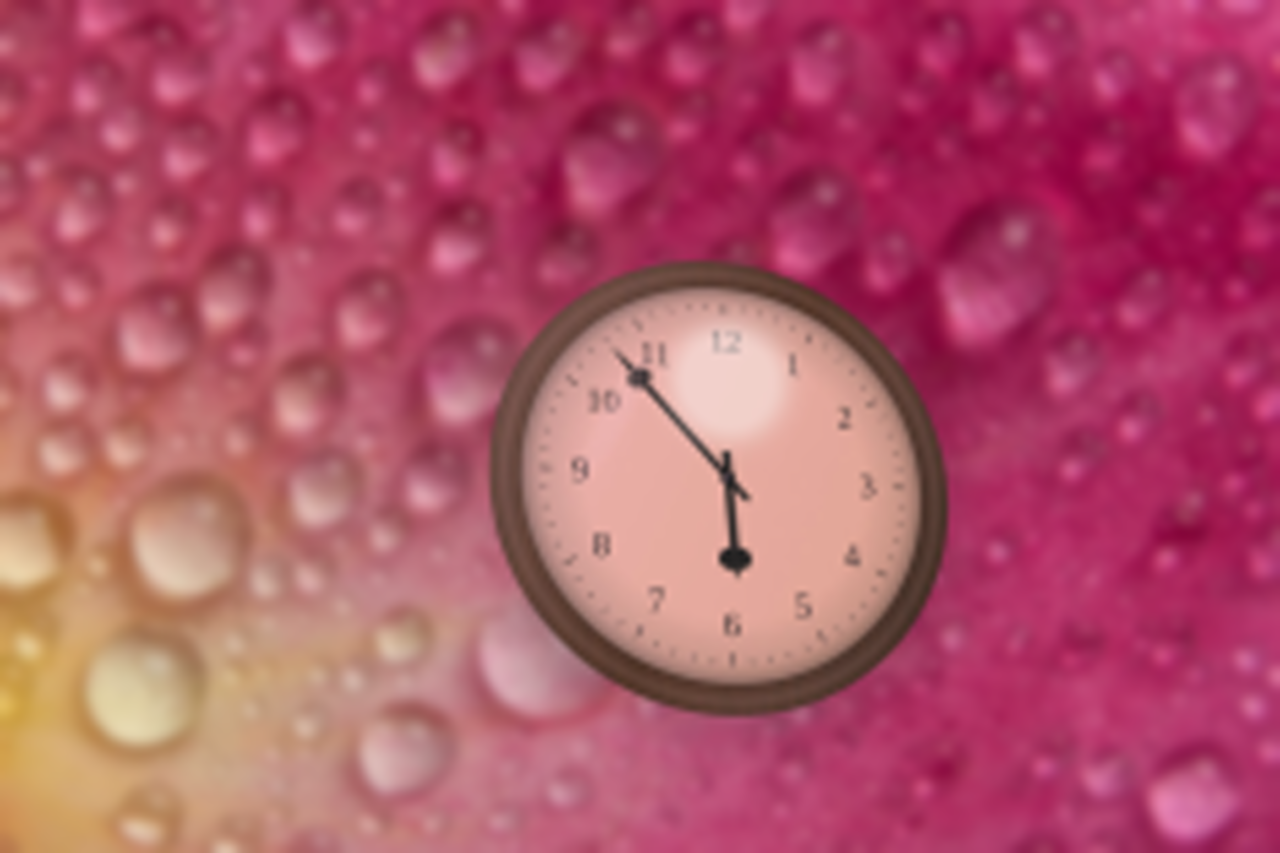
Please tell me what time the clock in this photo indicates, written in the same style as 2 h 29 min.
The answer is 5 h 53 min
